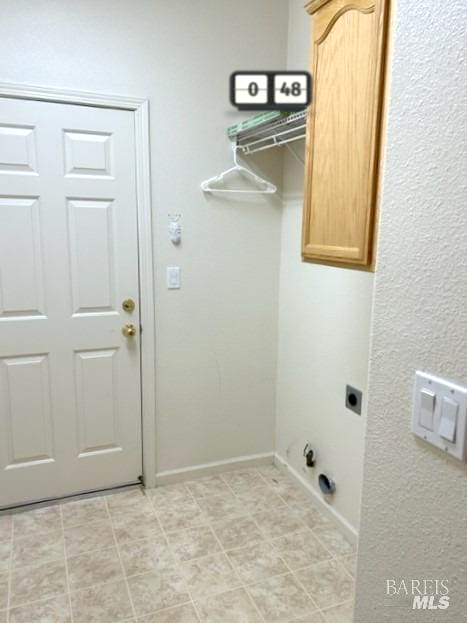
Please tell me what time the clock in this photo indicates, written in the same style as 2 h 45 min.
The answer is 0 h 48 min
